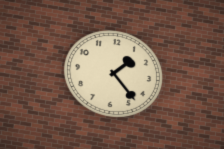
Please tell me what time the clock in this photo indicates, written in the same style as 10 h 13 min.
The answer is 1 h 23 min
